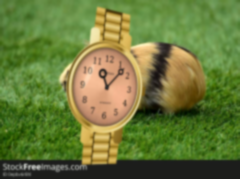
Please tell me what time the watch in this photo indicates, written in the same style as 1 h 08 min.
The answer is 11 h 07 min
